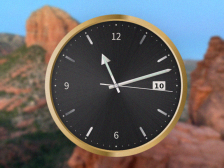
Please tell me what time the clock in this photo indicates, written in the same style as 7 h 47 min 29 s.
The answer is 11 h 12 min 16 s
